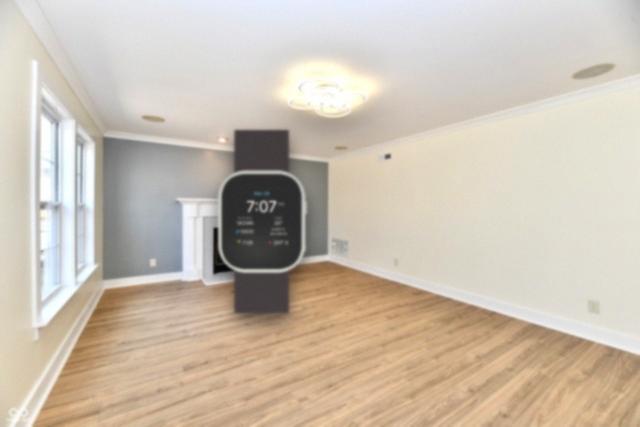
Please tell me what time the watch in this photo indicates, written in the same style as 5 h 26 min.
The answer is 7 h 07 min
